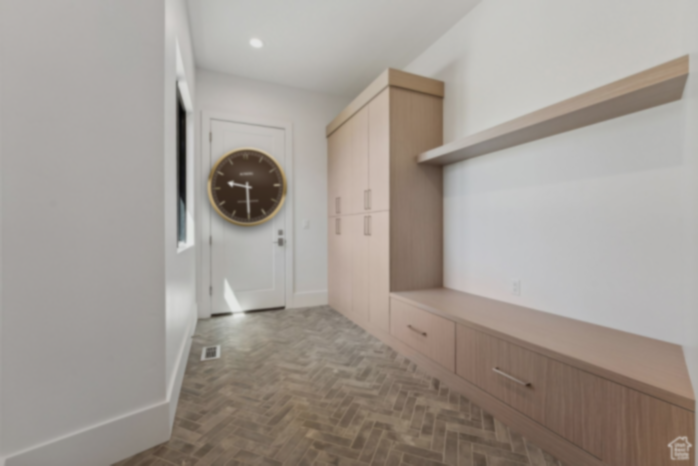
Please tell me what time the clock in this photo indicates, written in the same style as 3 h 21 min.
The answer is 9 h 30 min
